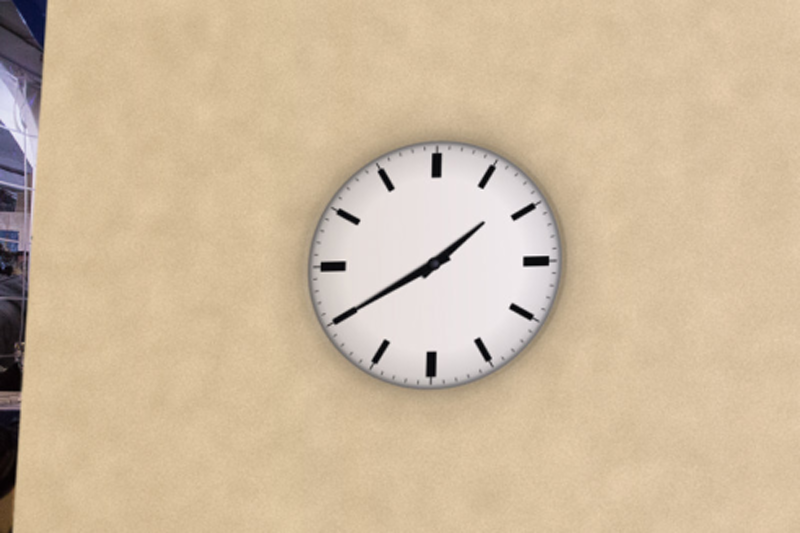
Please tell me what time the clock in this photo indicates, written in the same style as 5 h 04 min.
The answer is 1 h 40 min
